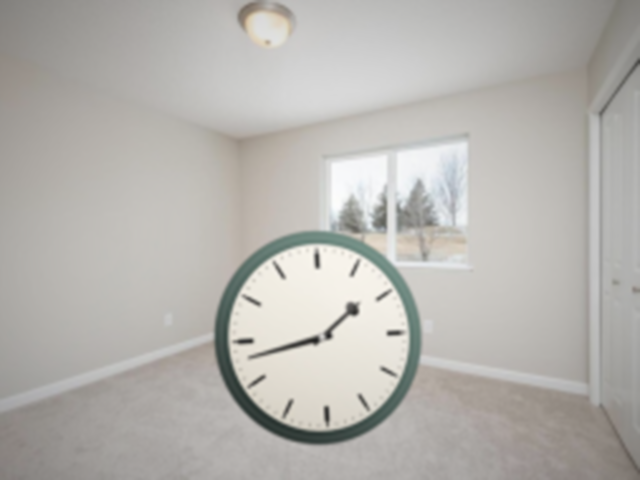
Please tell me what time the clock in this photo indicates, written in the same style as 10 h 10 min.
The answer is 1 h 43 min
